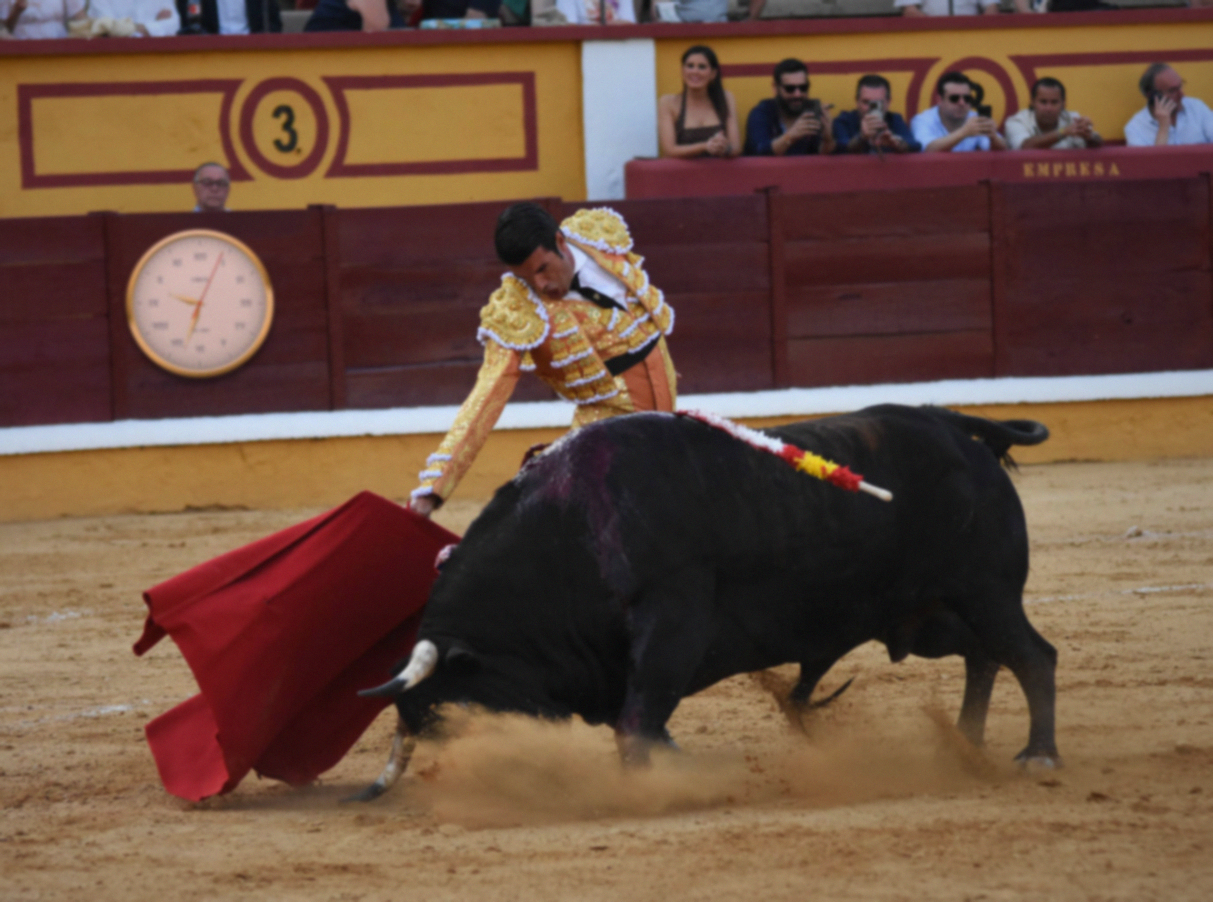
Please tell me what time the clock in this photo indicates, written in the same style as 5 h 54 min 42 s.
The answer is 9 h 33 min 04 s
